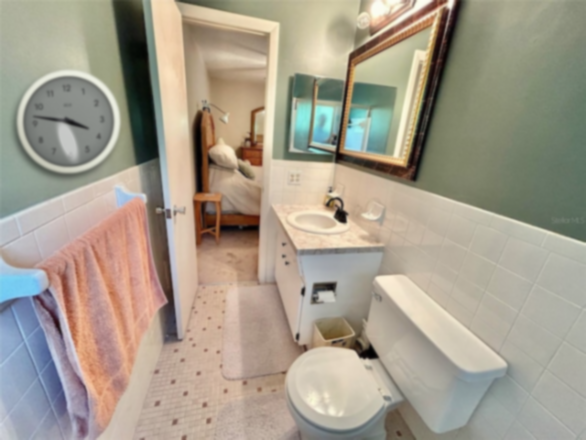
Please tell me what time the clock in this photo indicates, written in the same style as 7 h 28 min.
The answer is 3 h 47 min
